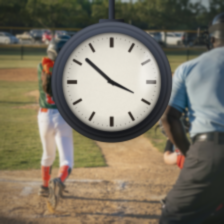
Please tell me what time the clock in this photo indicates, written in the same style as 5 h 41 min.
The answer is 3 h 52 min
